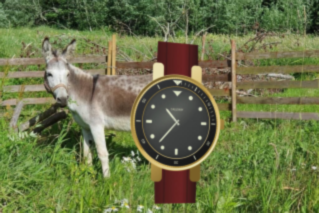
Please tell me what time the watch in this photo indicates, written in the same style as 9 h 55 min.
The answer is 10 h 37 min
